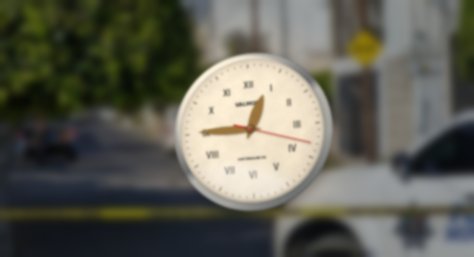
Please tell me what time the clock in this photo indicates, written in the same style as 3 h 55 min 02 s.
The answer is 12 h 45 min 18 s
